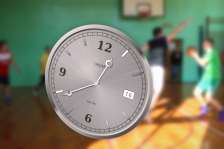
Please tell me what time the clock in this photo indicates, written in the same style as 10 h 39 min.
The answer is 12 h 39 min
